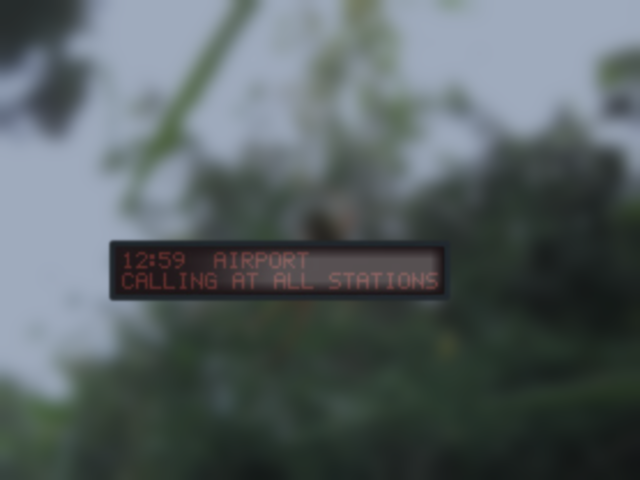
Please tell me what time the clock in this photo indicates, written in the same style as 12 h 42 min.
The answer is 12 h 59 min
